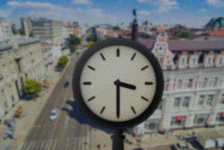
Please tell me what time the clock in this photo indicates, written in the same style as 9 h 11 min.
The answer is 3 h 30 min
